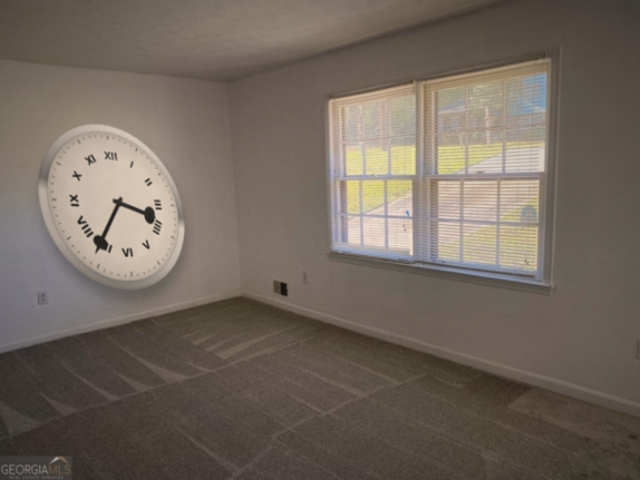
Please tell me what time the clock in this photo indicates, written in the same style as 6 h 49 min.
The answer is 3 h 36 min
